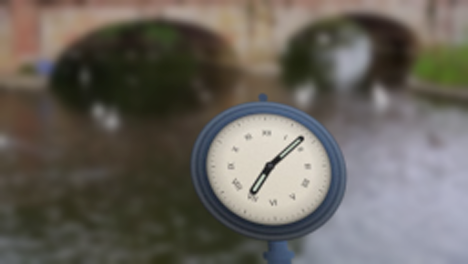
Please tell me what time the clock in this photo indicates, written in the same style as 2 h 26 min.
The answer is 7 h 08 min
